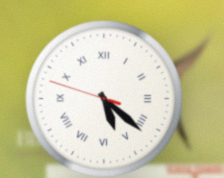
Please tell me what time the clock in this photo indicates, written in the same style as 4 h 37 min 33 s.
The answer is 5 h 21 min 48 s
